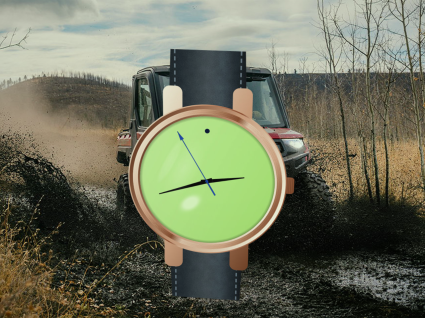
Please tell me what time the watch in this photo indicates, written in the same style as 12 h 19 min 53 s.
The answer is 2 h 41 min 55 s
